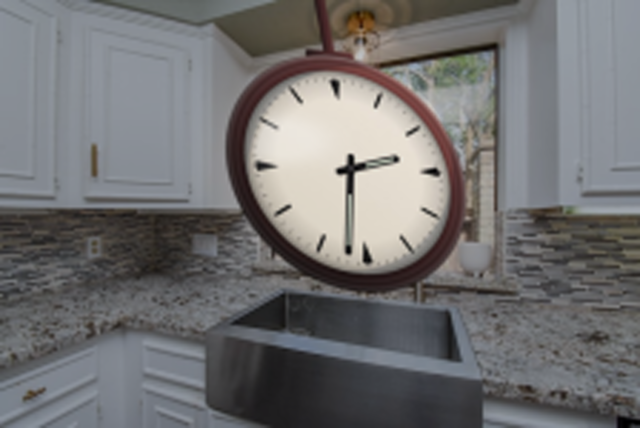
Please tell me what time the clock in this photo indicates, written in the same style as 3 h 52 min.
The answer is 2 h 32 min
